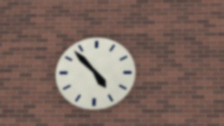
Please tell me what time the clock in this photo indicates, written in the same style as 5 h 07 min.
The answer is 4 h 53 min
